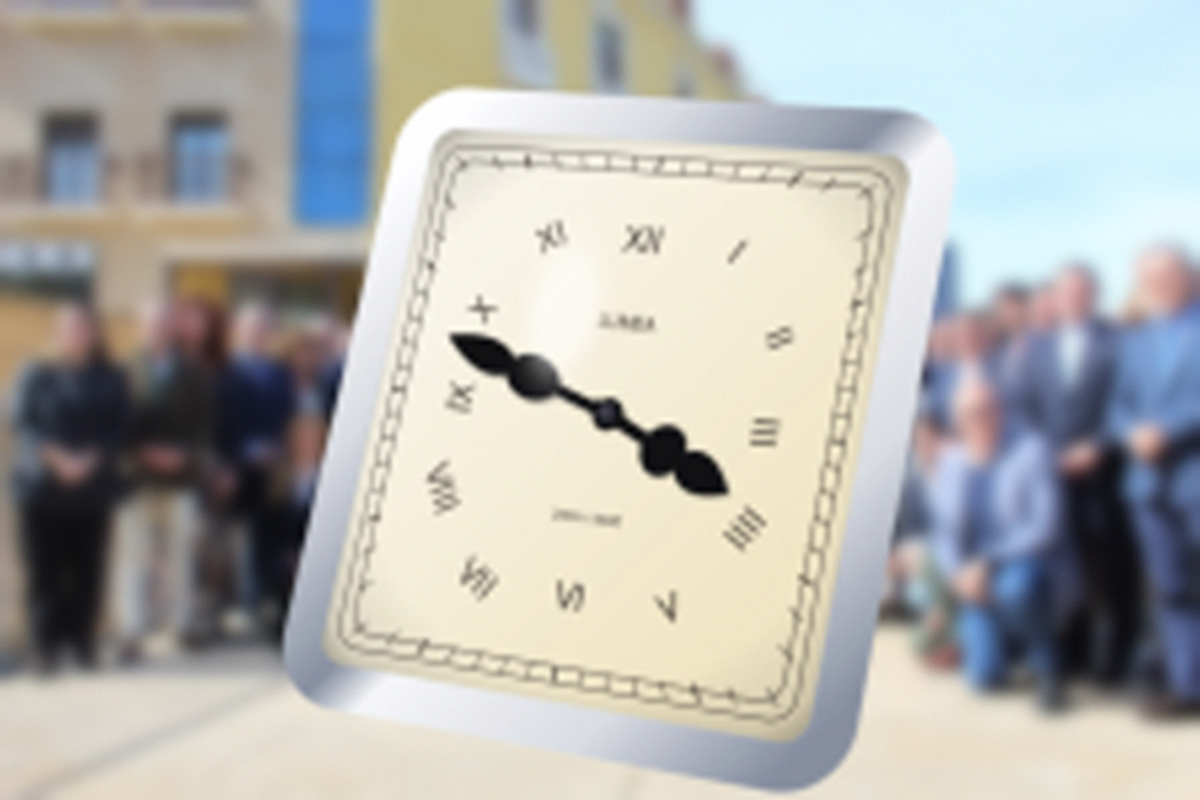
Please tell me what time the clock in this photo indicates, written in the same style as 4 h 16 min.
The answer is 3 h 48 min
